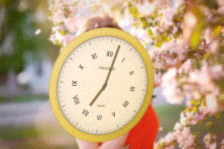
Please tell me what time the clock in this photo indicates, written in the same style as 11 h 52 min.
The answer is 7 h 02 min
